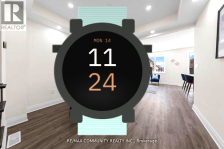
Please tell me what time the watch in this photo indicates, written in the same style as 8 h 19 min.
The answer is 11 h 24 min
